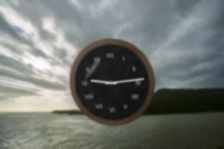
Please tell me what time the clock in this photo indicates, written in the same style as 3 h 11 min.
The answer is 9 h 14 min
